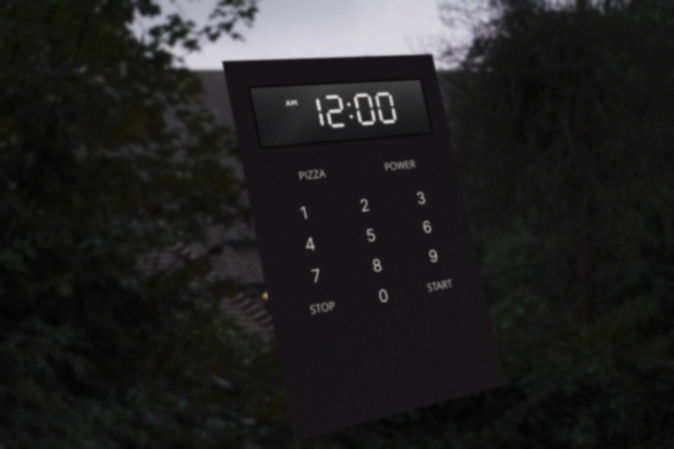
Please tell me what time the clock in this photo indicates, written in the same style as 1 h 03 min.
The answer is 12 h 00 min
